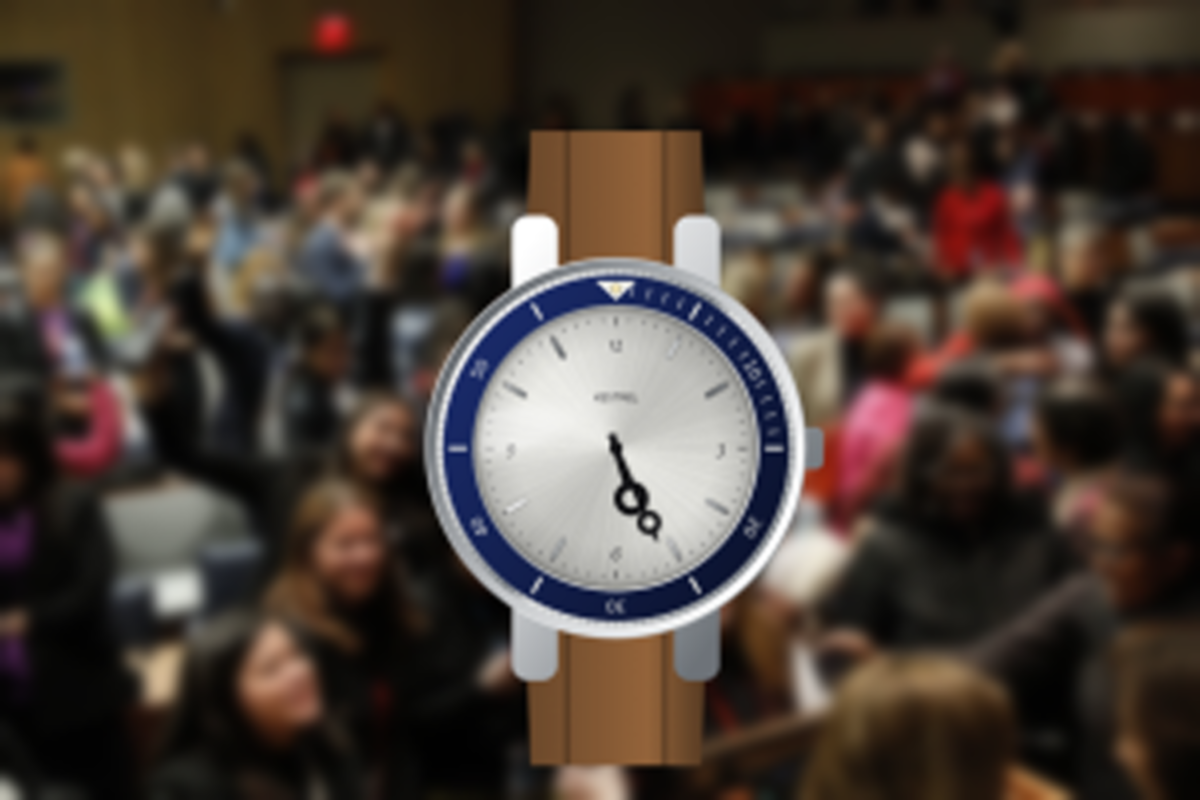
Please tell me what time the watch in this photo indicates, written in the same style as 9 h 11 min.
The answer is 5 h 26 min
